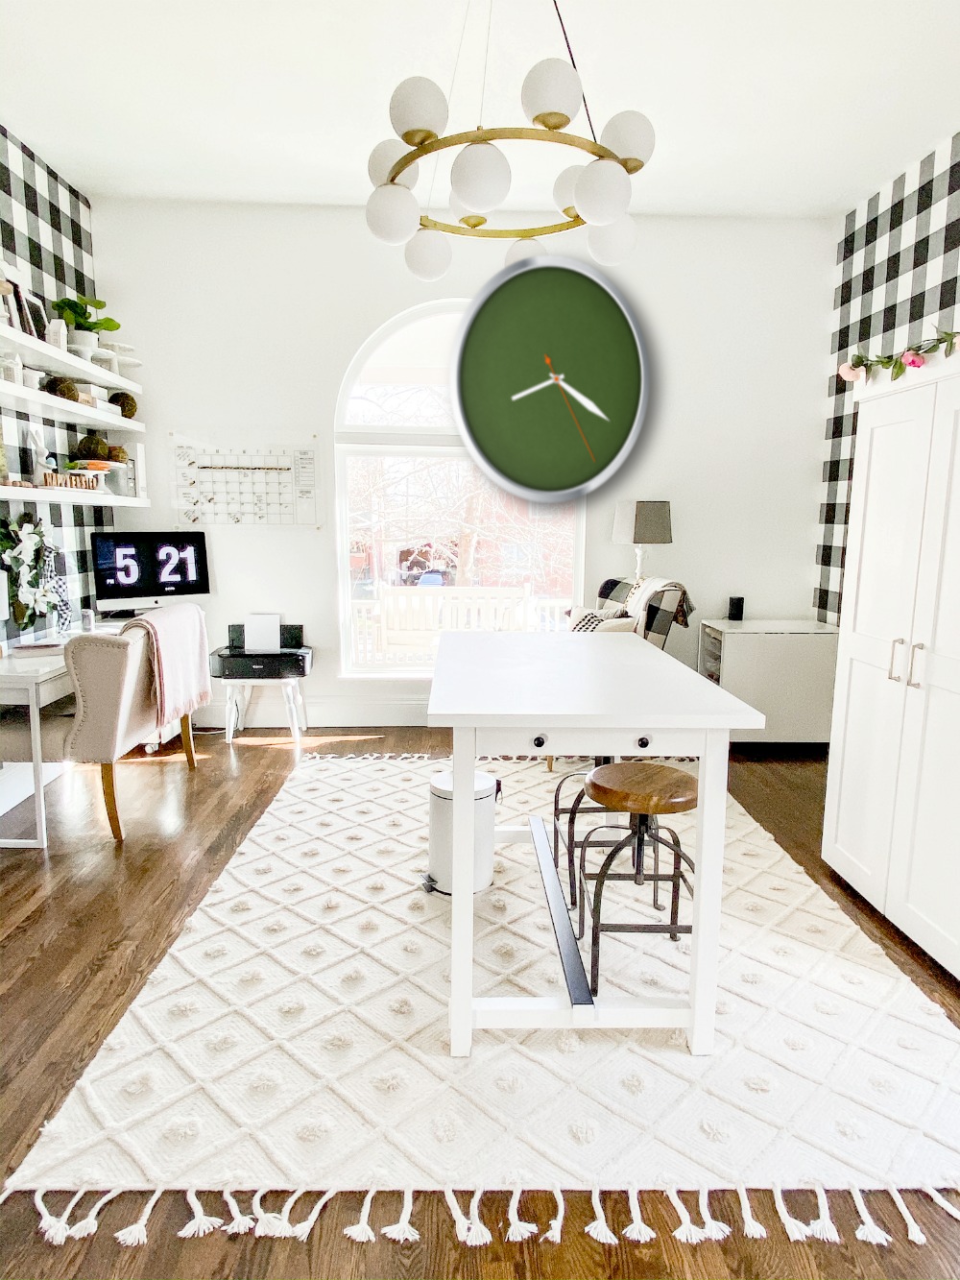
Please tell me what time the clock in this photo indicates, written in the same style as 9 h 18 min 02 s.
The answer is 8 h 20 min 25 s
